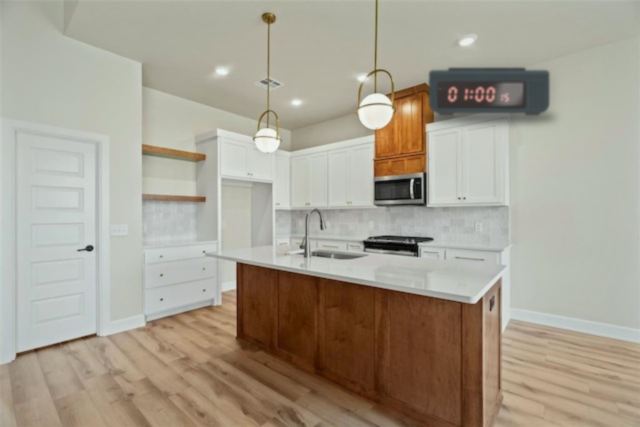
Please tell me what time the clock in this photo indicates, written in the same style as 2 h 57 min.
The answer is 1 h 00 min
